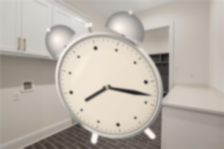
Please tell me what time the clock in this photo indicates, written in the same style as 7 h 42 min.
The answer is 8 h 18 min
